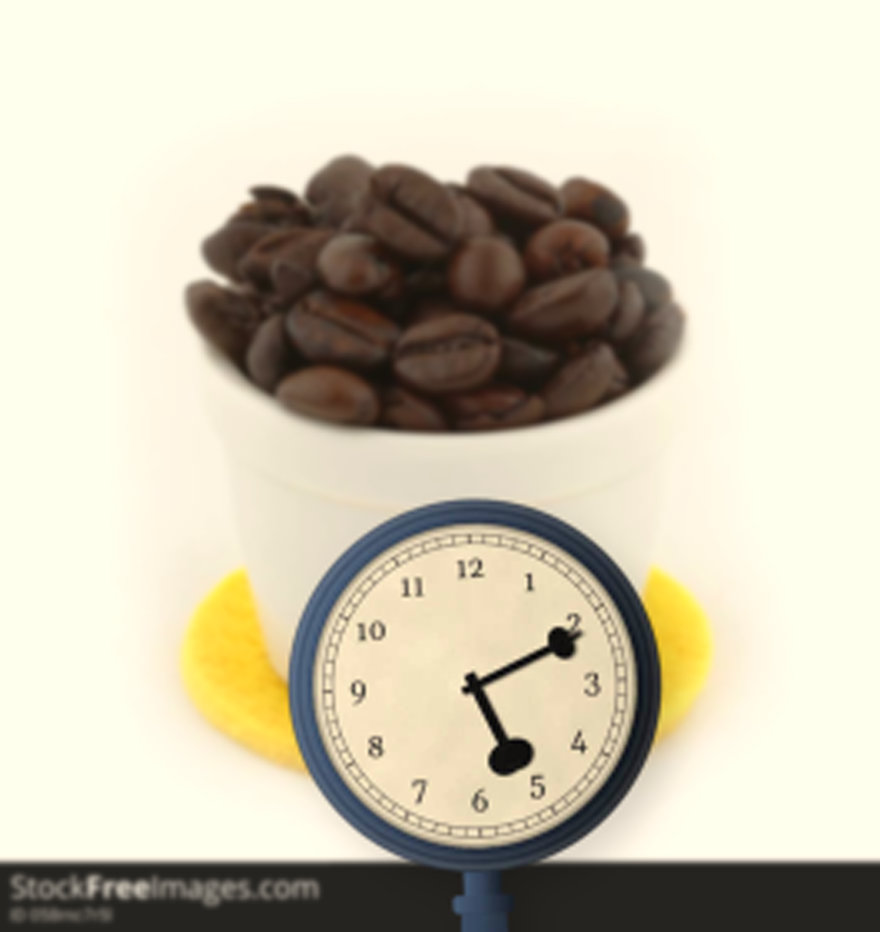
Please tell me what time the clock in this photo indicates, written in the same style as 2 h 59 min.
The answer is 5 h 11 min
